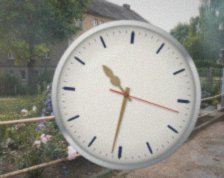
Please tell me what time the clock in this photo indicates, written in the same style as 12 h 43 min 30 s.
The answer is 10 h 31 min 17 s
